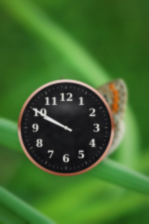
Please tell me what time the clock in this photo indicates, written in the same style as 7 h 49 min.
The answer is 9 h 50 min
